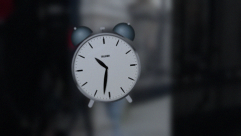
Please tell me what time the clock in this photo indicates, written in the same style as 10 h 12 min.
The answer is 10 h 32 min
